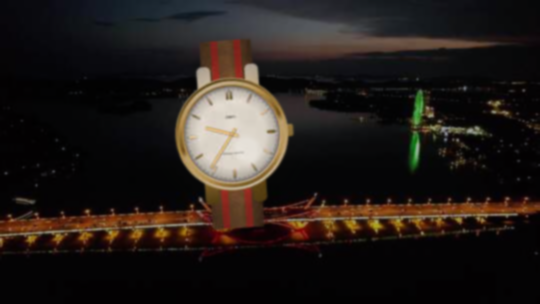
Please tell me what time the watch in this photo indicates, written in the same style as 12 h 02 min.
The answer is 9 h 36 min
